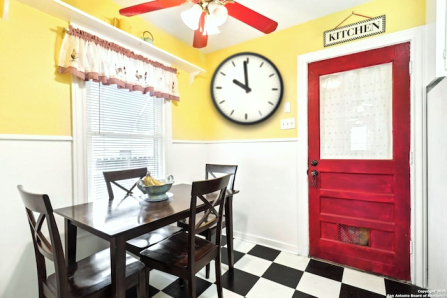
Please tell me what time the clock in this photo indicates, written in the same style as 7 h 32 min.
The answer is 9 h 59 min
